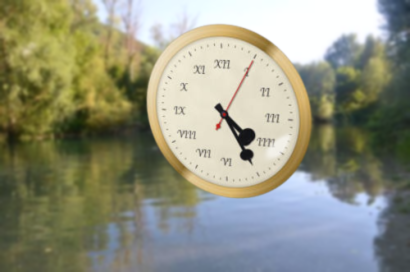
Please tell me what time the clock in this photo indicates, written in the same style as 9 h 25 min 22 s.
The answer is 4 h 25 min 05 s
